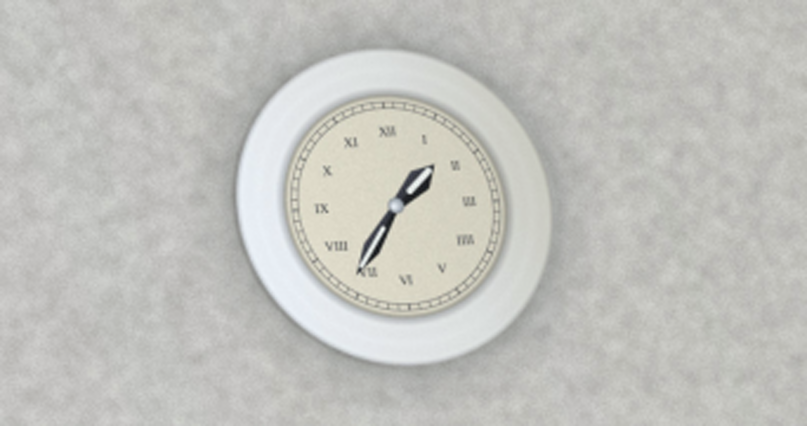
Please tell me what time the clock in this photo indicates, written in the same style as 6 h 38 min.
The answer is 1 h 36 min
